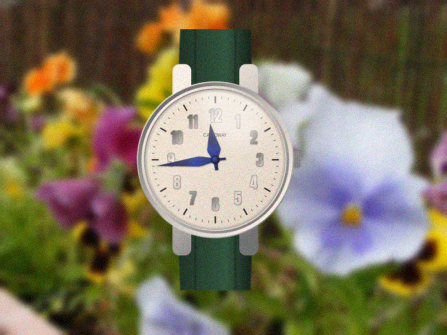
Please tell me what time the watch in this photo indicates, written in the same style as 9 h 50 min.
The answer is 11 h 44 min
